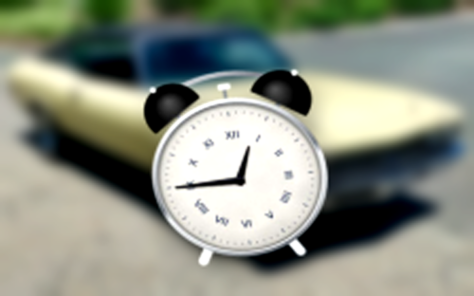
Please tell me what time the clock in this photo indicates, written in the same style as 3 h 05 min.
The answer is 12 h 45 min
